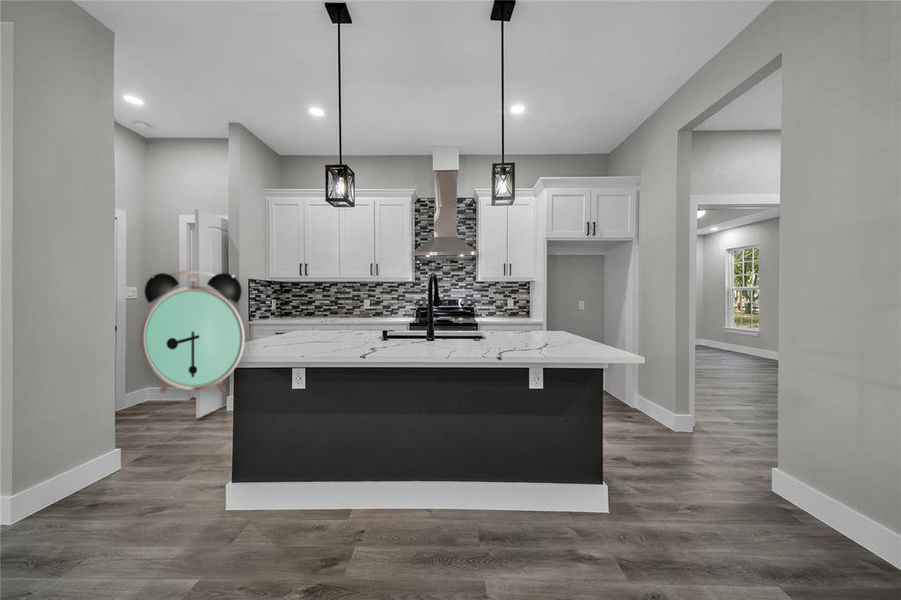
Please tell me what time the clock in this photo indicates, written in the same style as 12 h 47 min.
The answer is 8 h 30 min
